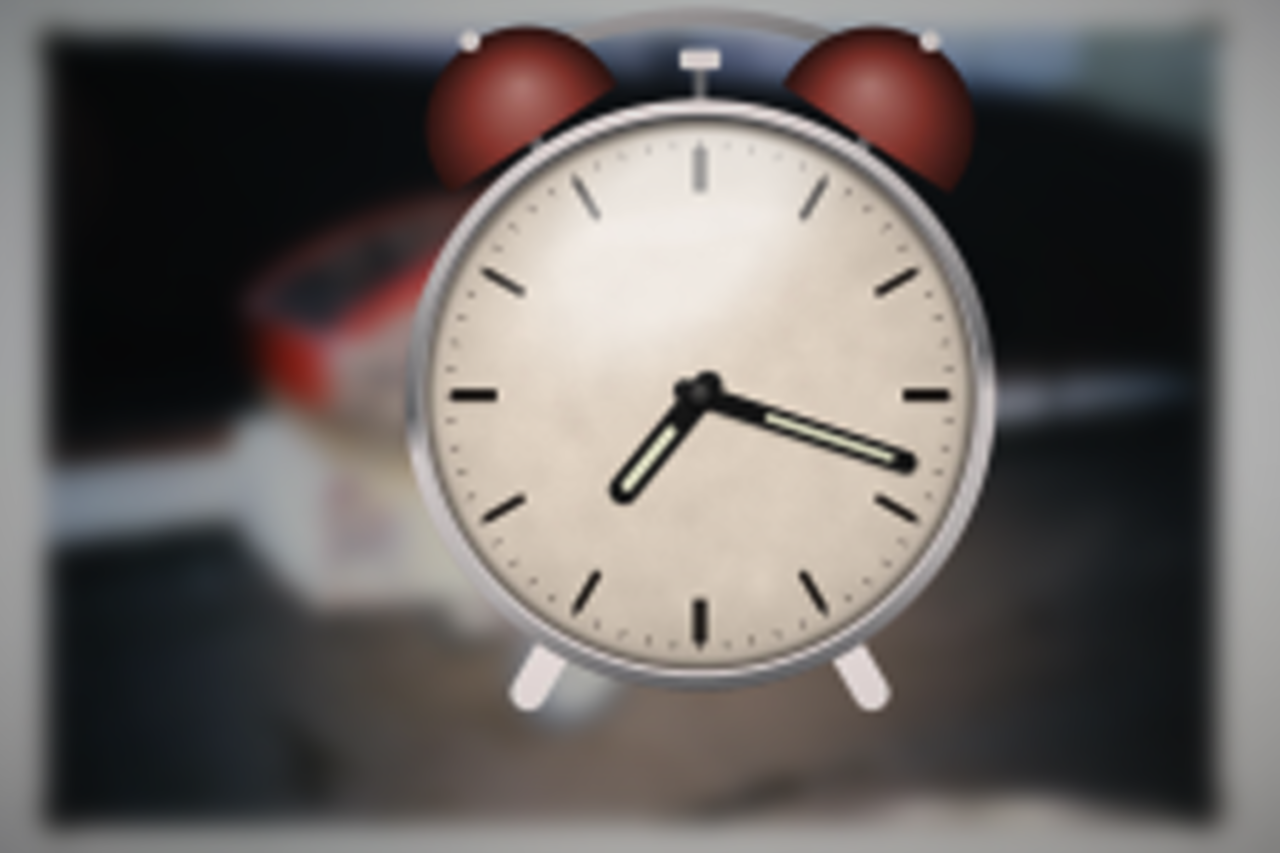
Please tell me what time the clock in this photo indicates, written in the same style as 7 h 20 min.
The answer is 7 h 18 min
